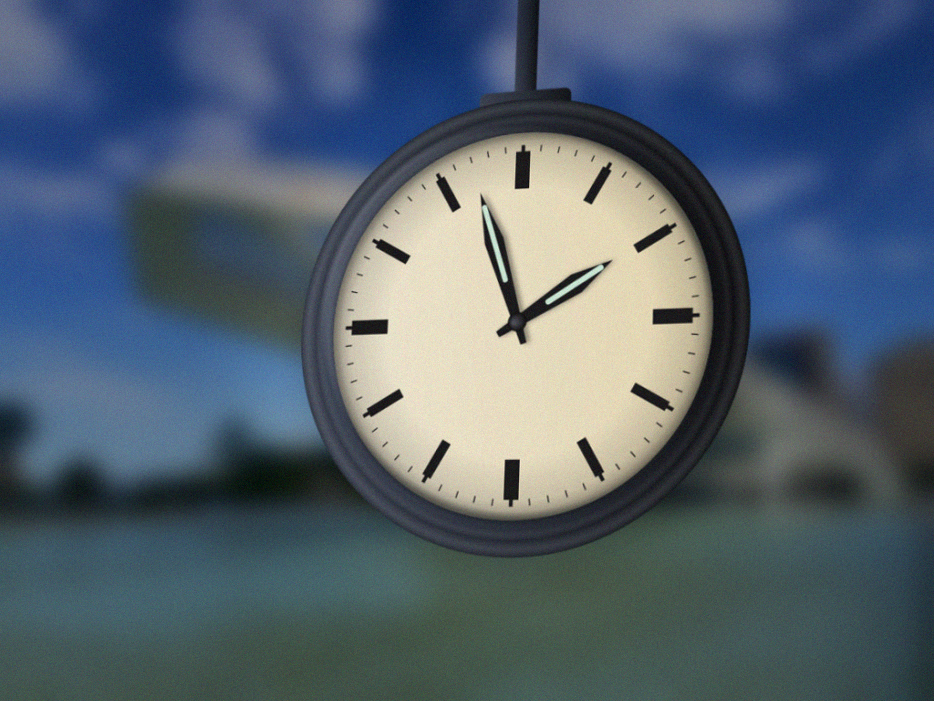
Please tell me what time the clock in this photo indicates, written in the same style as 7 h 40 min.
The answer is 1 h 57 min
